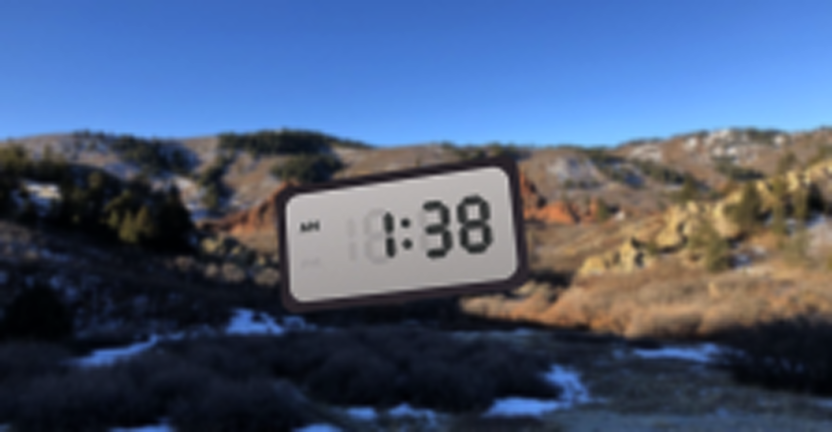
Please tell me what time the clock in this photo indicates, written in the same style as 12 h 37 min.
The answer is 1 h 38 min
